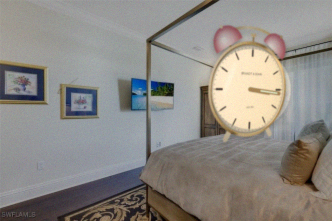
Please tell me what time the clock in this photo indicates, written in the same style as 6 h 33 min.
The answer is 3 h 16 min
